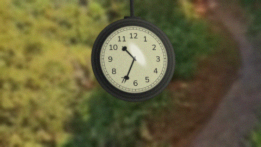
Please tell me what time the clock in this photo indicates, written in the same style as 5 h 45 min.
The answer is 10 h 34 min
